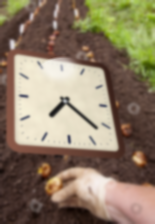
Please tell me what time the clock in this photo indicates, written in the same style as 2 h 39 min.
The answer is 7 h 22 min
